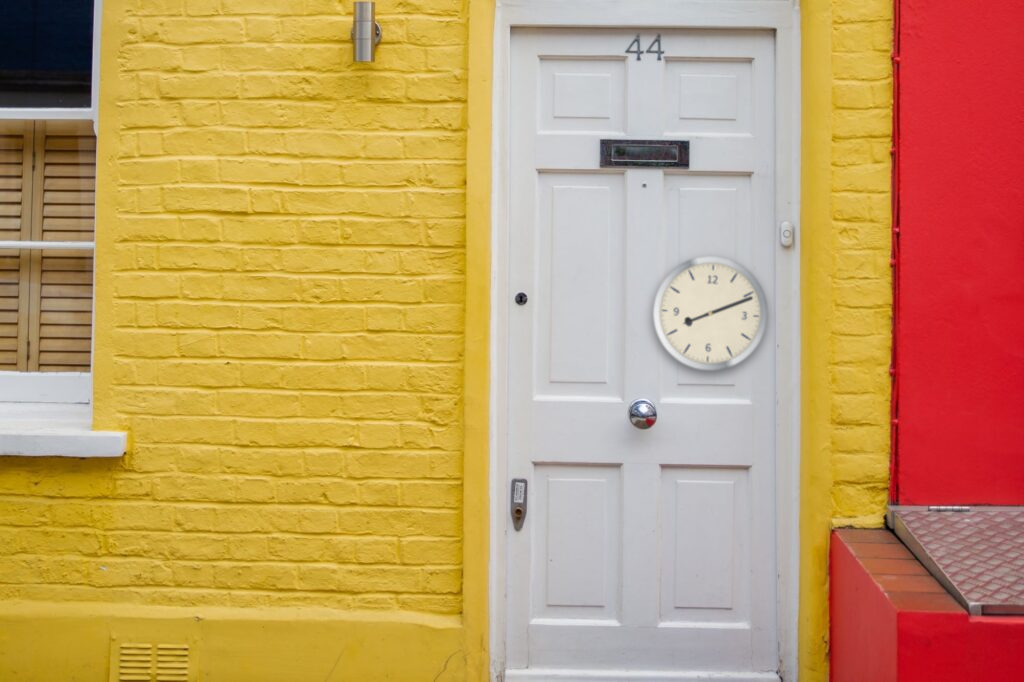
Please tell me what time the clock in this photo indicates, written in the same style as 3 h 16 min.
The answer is 8 h 11 min
